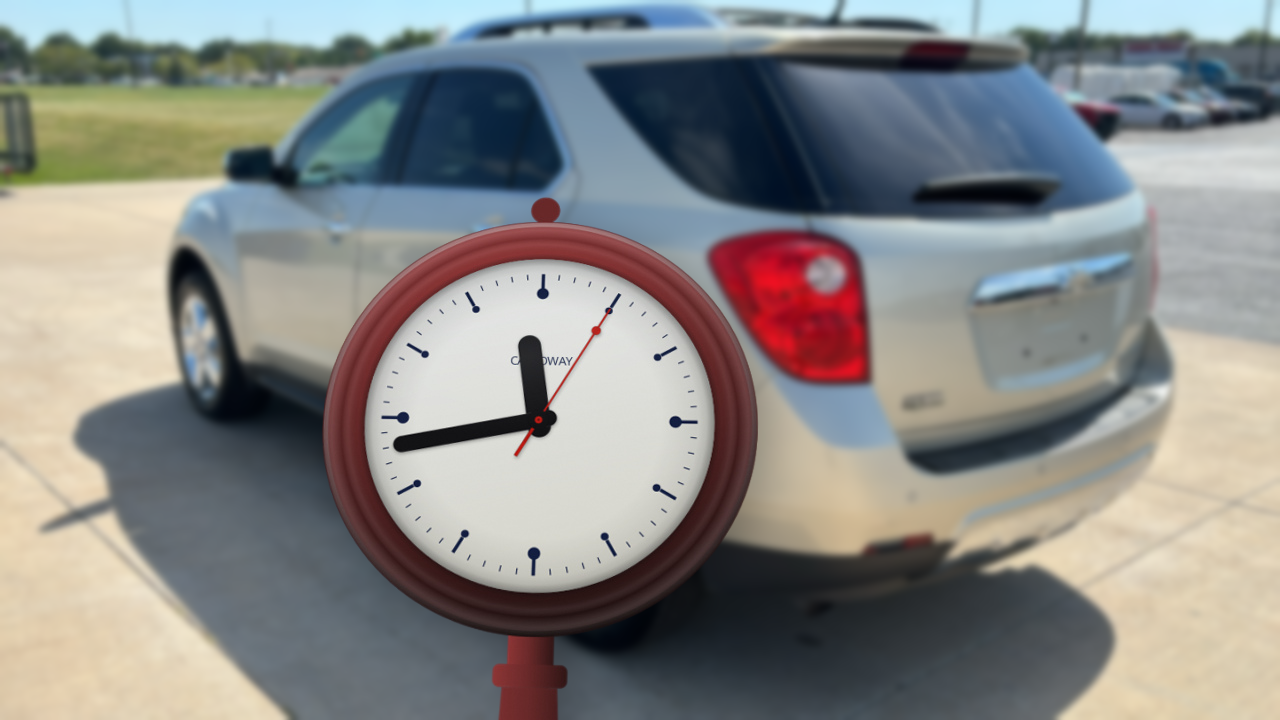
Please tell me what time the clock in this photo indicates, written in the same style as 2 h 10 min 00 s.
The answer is 11 h 43 min 05 s
